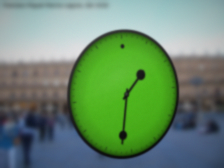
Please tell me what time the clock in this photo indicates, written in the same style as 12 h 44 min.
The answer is 1 h 32 min
